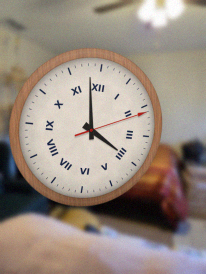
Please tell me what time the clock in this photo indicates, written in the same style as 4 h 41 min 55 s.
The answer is 3 h 58 min 11 s
